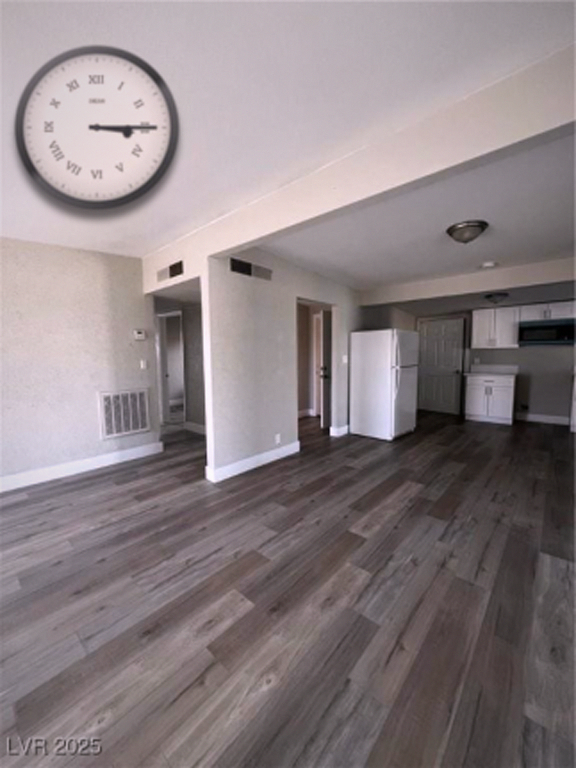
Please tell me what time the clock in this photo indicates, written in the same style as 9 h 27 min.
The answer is 3 h 15 min
